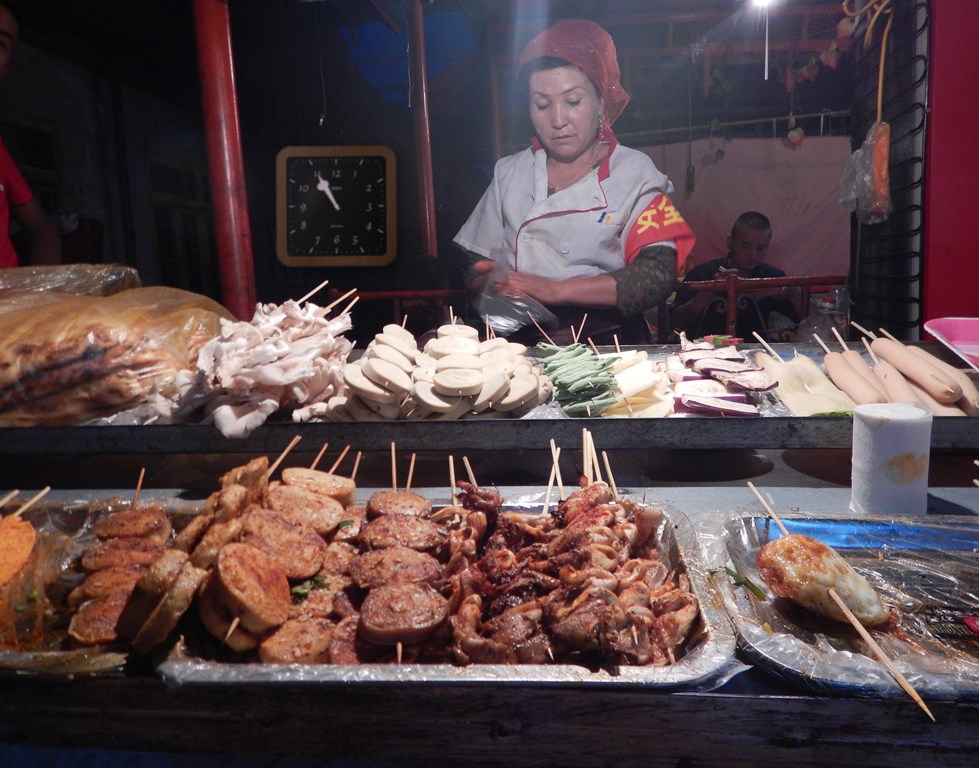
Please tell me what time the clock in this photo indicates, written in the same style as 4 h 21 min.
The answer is 10 h 55 min
